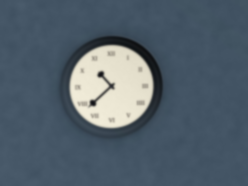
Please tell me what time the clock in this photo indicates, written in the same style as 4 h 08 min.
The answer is 10 h 38 min
